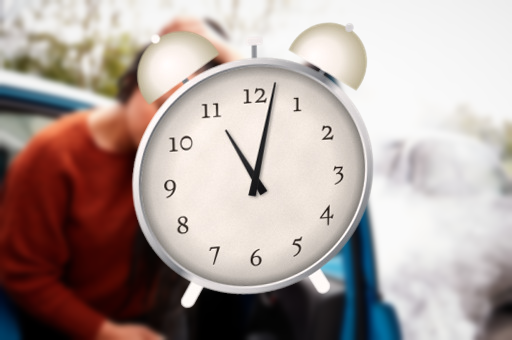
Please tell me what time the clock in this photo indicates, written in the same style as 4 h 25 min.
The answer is 11 h 02 min
